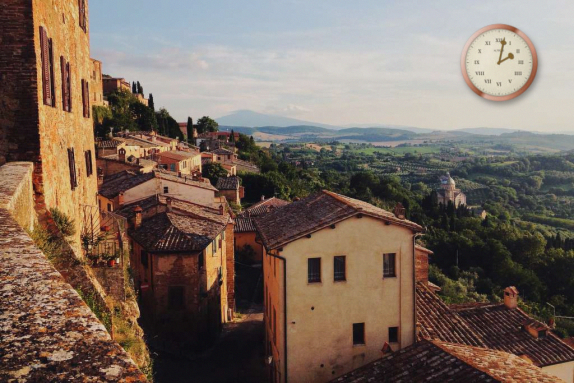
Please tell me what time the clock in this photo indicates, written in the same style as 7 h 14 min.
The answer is 2 h 02 min
